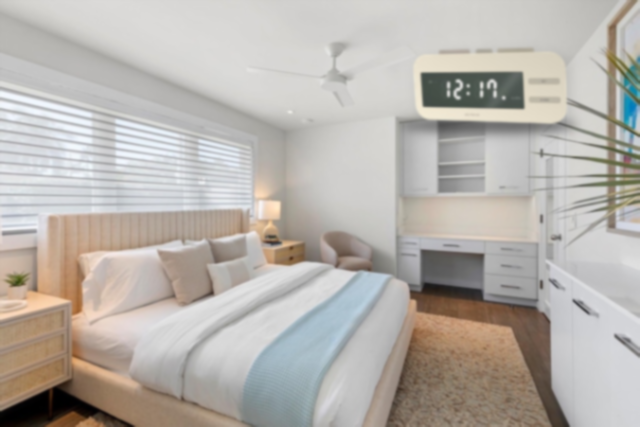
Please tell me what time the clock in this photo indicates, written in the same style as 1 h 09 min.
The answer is 12 h 17 min
